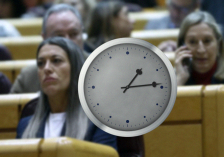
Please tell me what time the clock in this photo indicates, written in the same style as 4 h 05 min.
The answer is 1 h 14 min
